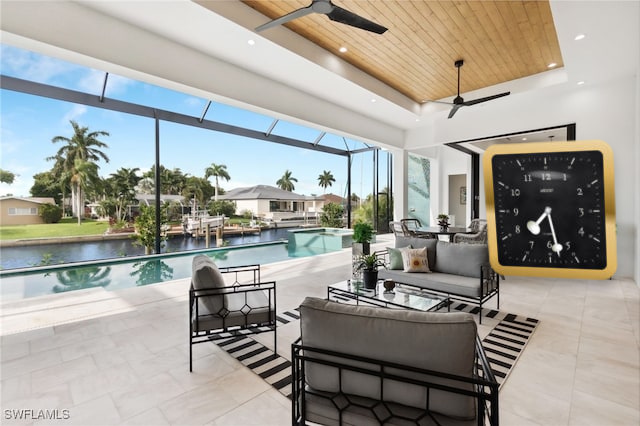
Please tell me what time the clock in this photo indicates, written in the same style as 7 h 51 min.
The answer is 7 h 28 min
